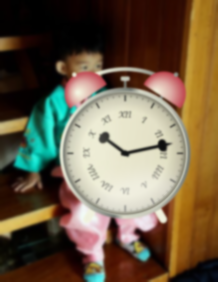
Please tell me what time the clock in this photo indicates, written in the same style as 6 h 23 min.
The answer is 10 h 13 min
